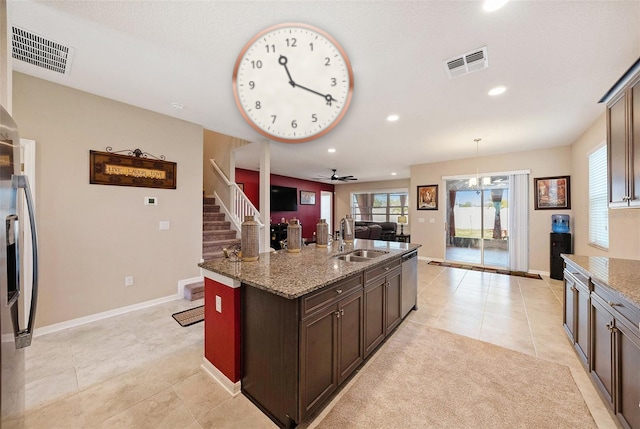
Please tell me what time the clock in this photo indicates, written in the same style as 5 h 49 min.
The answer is 11 h 19 min
